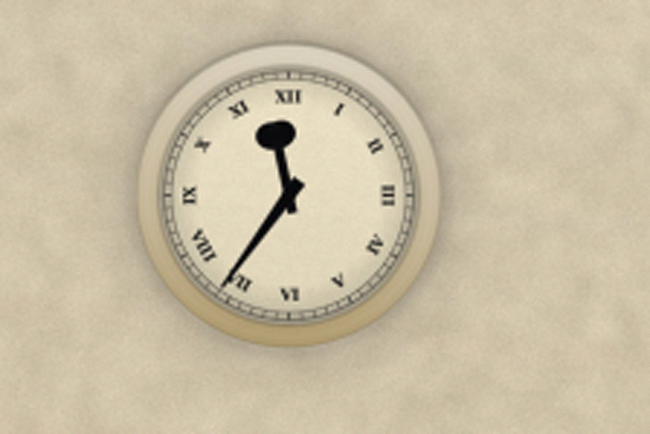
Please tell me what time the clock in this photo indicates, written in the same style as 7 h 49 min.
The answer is 11 h 36 min
